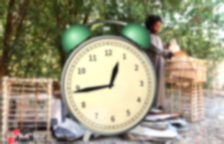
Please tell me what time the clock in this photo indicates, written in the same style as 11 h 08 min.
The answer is 12 h 44 min
